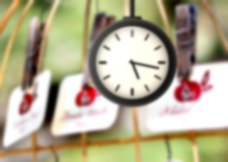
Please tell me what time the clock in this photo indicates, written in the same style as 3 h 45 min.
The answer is 5 h 17 min
